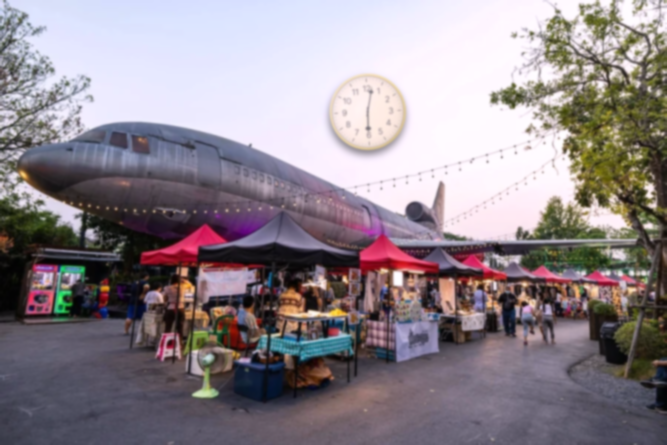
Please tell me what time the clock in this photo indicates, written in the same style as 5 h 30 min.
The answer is 6 h 02 min
